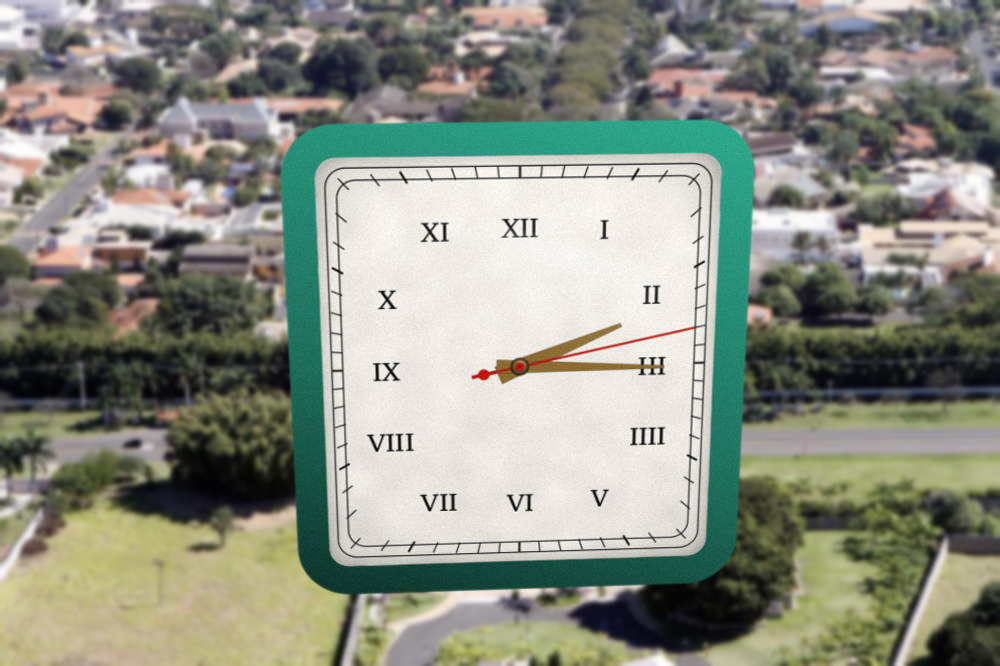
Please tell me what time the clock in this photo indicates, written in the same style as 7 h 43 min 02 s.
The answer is 2 h 15 min 13 s
